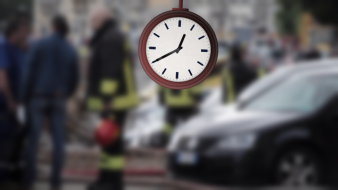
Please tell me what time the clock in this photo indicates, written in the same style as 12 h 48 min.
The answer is 12 h 40 min
